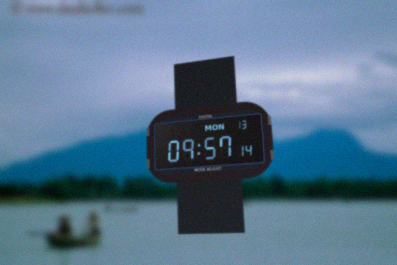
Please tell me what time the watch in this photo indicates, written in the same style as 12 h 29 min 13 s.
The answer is 9 h 57 min 14 s
